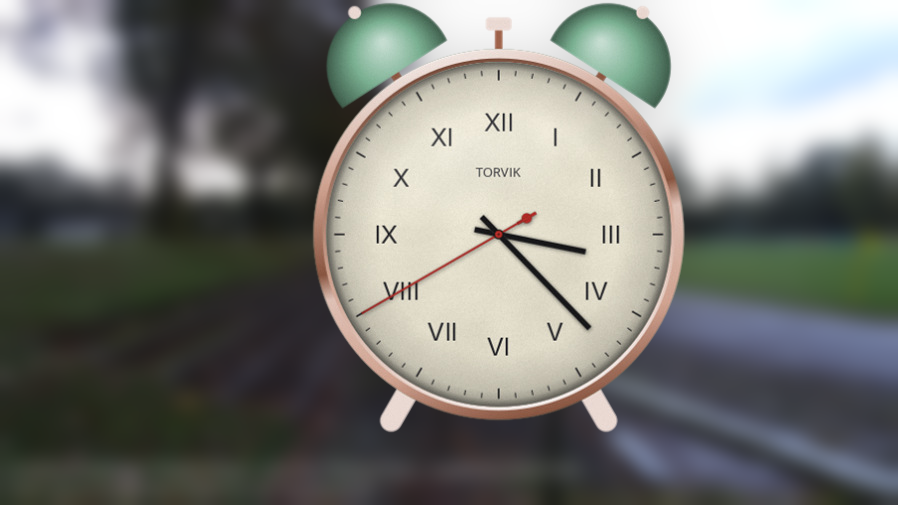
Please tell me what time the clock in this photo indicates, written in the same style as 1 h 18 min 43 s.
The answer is 3 h 22 min 40 s
